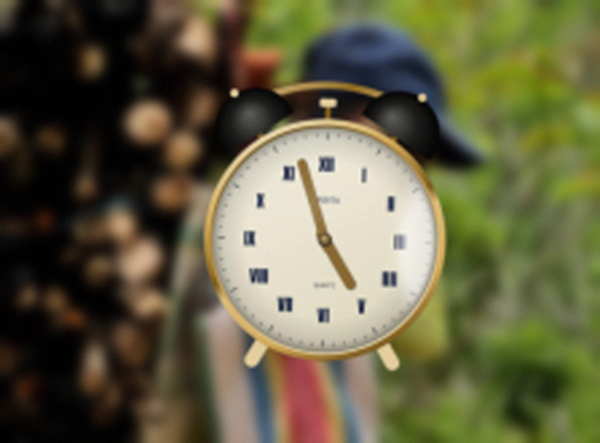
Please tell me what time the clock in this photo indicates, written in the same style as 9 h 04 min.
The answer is 4 h 57 min
